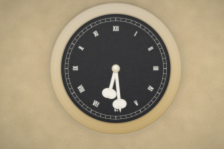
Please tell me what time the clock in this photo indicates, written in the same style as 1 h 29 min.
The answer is 6 h 29 min
